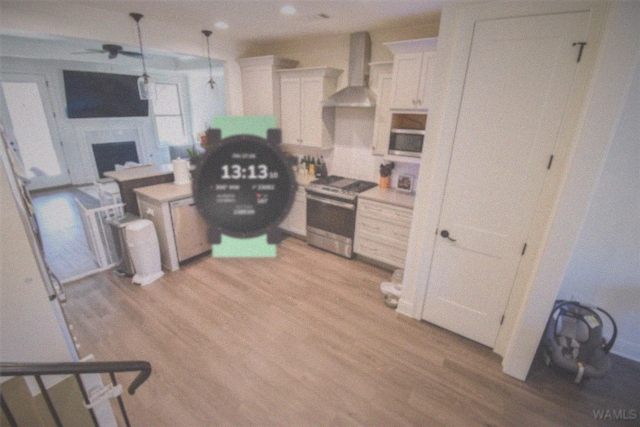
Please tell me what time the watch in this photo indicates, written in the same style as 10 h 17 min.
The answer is 13 h 13 min
